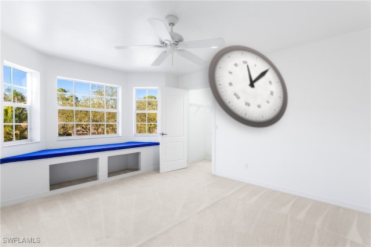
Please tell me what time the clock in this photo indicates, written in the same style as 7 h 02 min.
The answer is 12 h 10 min
